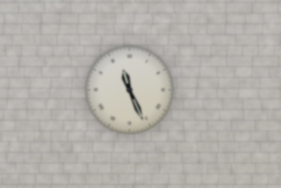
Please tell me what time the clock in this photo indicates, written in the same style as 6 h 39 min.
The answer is 11 h 26 min
